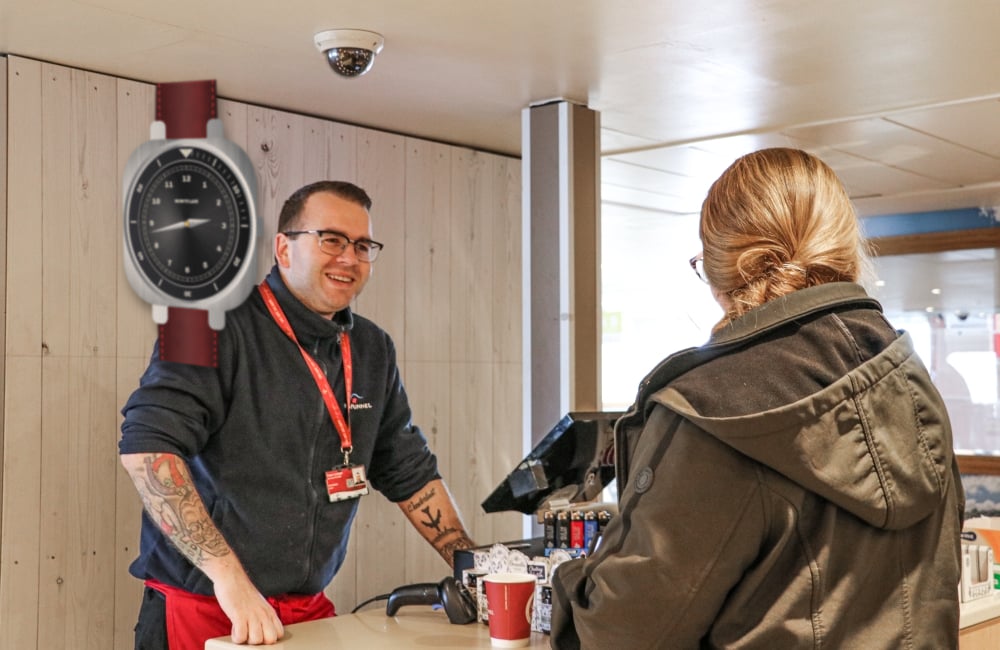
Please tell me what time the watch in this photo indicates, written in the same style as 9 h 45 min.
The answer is 2 h 43 min
